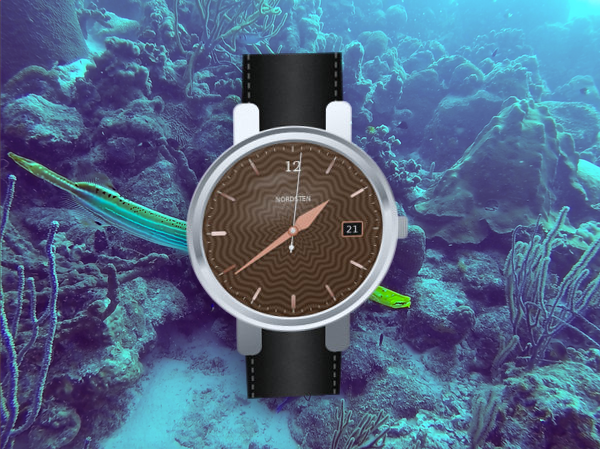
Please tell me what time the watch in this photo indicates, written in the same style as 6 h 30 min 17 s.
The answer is 1 h 39 min 01 s
